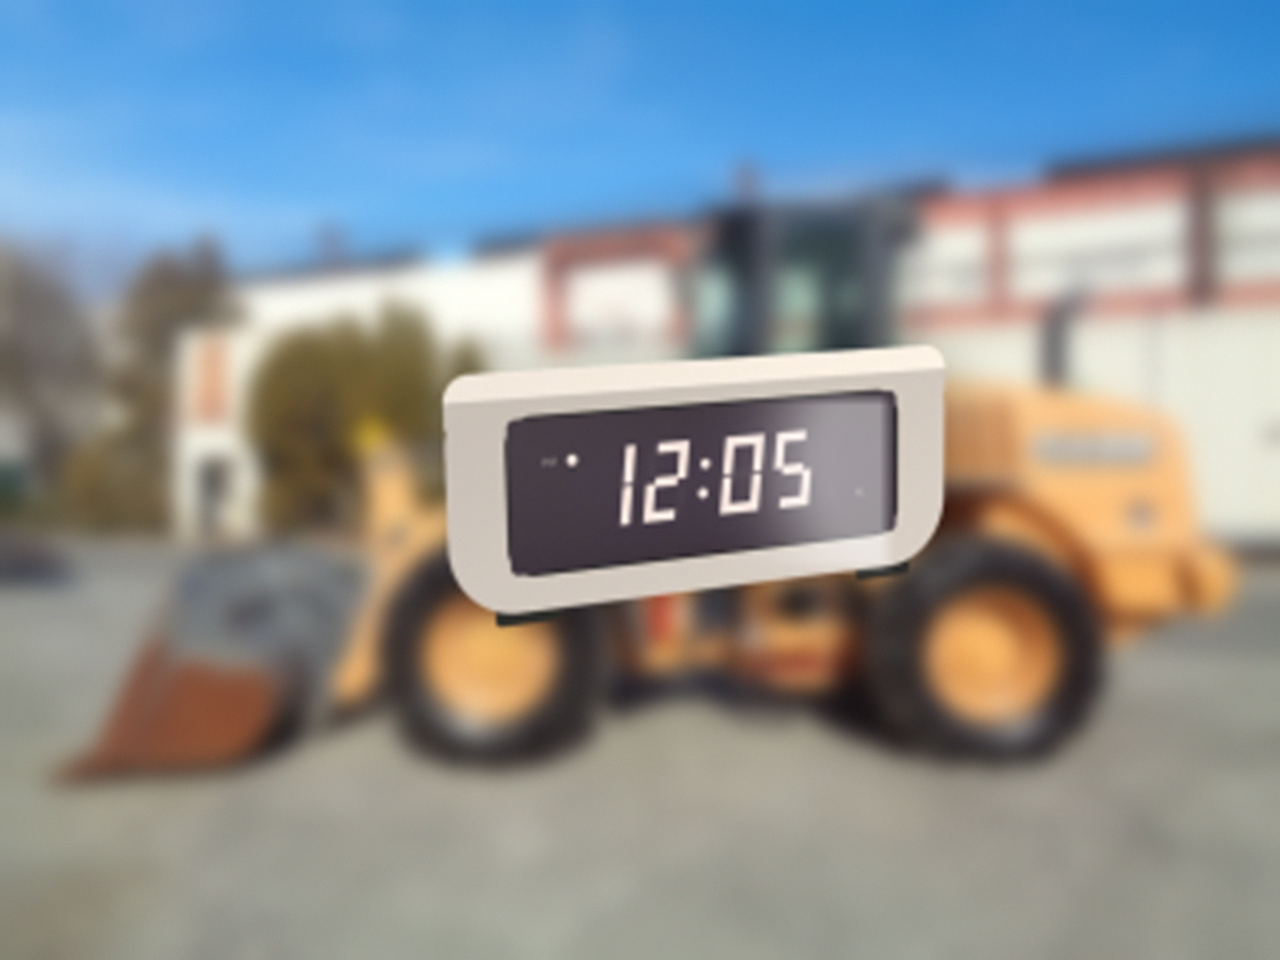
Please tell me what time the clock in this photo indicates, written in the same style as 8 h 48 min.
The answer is 12 h 05 min
